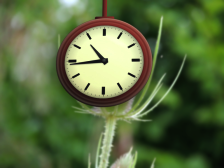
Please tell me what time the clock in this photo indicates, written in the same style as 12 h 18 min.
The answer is 10 h 44 min
